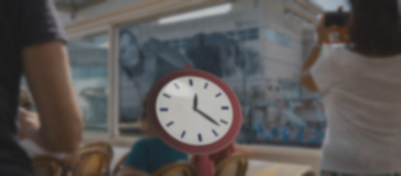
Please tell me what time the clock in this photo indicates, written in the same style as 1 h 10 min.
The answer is 12 h 22 min
